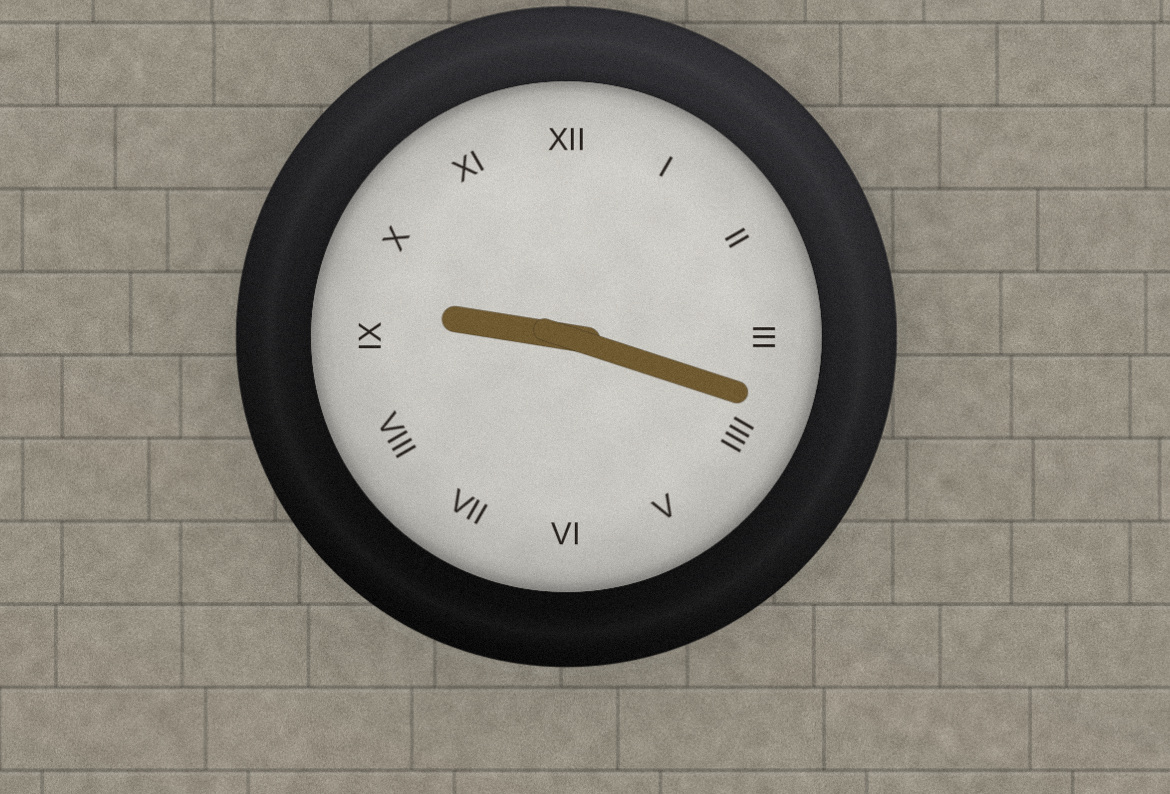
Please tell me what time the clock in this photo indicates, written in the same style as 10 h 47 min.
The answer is 9 h 18 min
